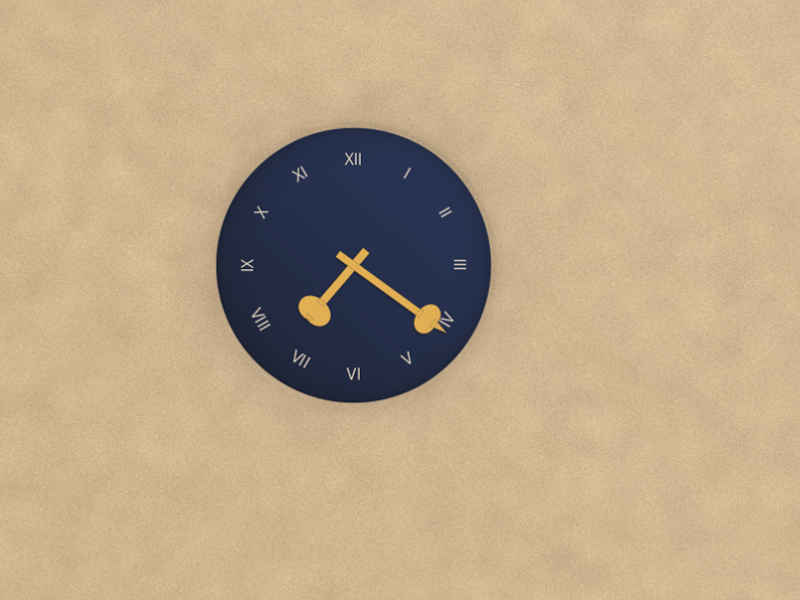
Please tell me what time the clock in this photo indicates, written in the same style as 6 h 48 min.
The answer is 7 h 21 min
